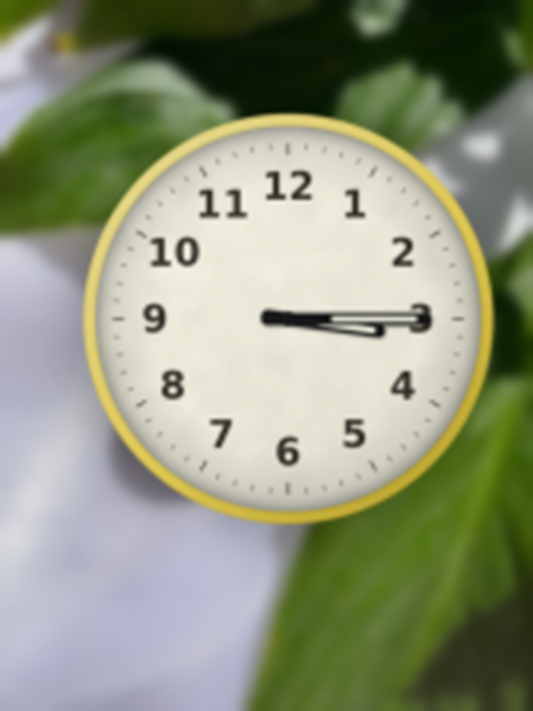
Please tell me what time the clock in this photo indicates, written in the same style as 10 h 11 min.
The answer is 3 h 15 min
